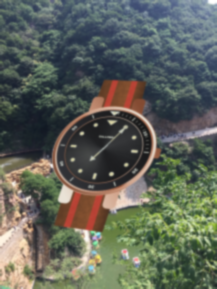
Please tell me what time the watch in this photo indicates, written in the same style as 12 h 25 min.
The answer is 7 h 05 min
